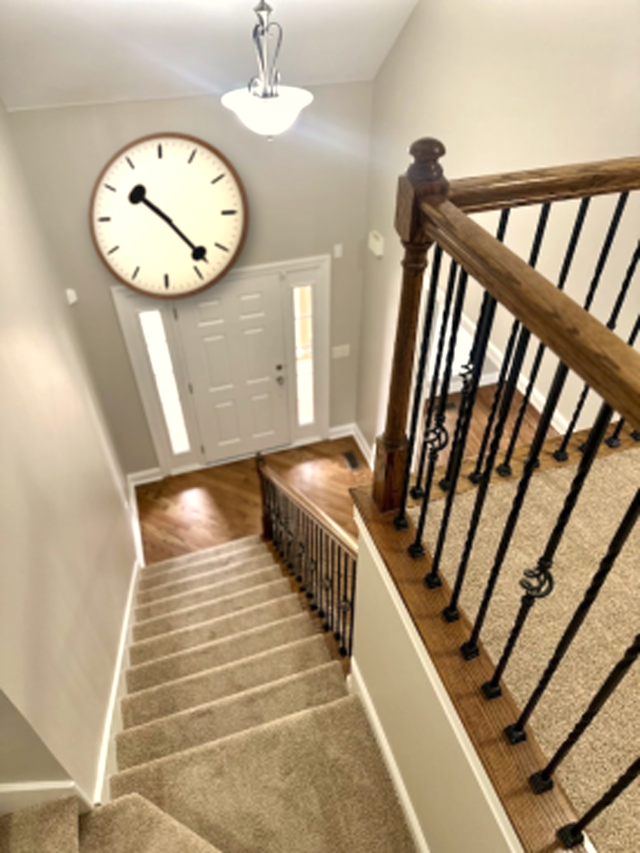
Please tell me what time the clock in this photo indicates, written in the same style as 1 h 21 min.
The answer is 10 h 23 min
